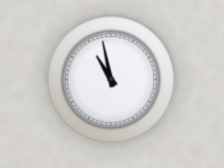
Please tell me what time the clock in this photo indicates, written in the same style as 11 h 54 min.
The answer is 10 h 58 min
